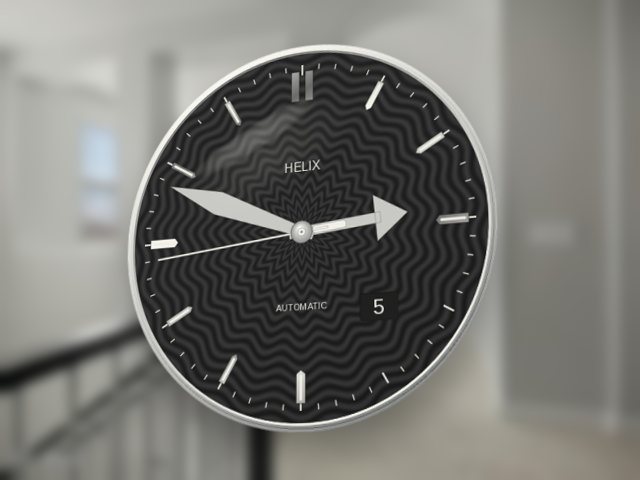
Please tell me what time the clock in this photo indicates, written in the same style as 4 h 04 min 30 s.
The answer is 2 h 48 min 44 s
